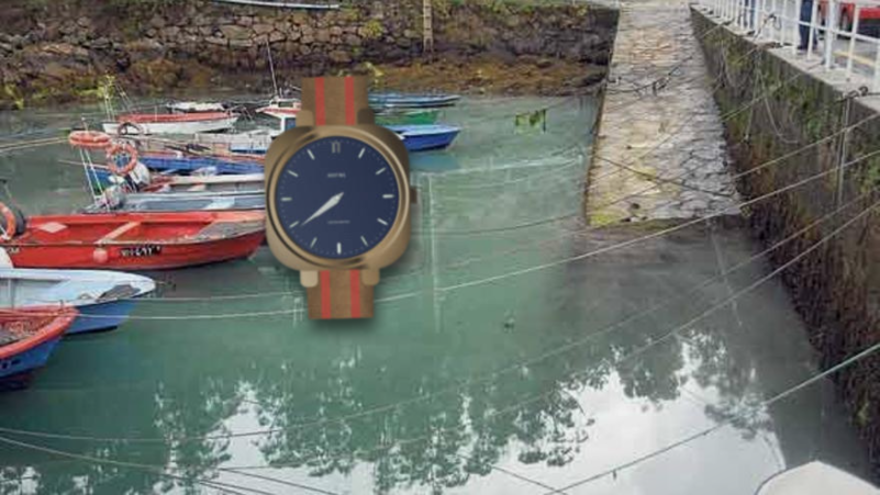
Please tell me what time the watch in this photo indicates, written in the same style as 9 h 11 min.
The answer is 7 h 39 min
